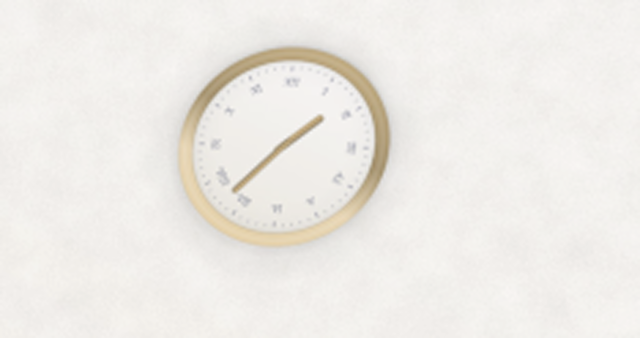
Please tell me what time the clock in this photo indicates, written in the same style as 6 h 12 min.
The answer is 1 h 37 min
